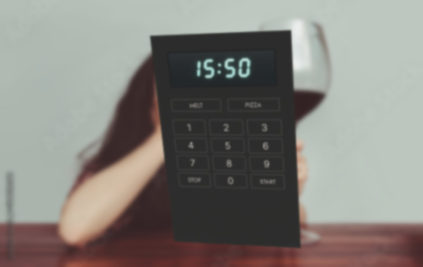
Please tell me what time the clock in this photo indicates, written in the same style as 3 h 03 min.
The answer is 15 h 50 min
